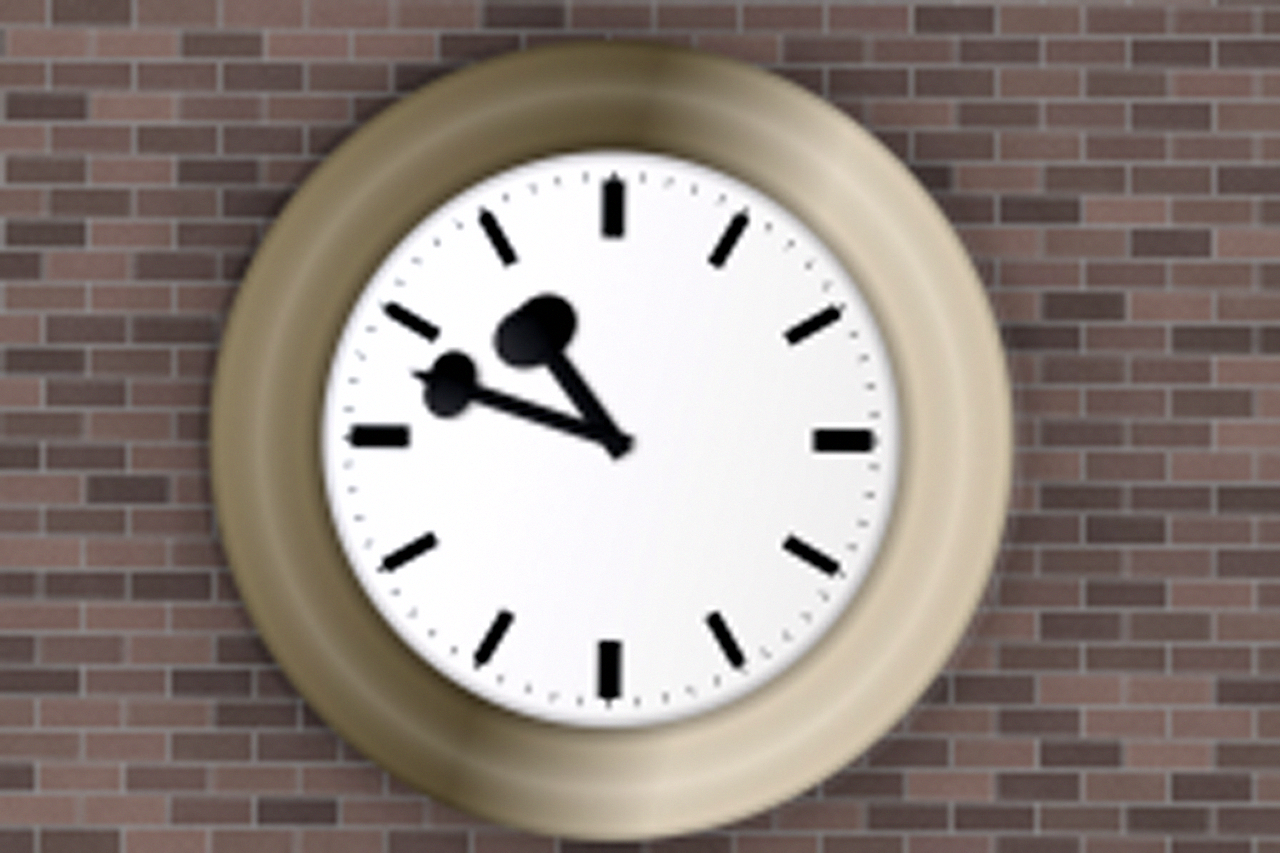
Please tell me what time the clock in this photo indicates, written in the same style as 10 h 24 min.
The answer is 10 h 48 min
